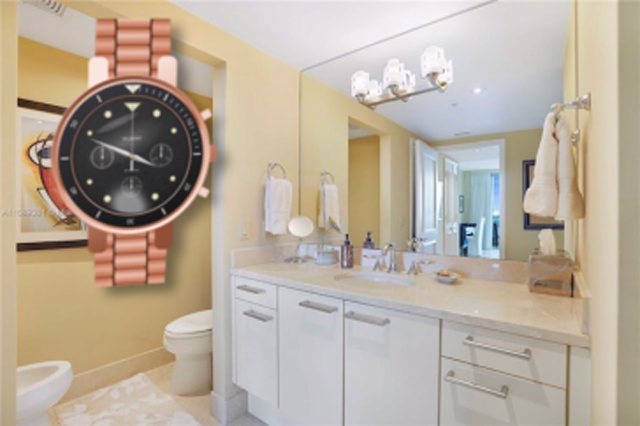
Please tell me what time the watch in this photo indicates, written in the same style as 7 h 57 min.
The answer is 3 h 49 min
